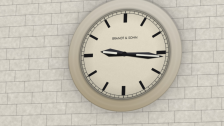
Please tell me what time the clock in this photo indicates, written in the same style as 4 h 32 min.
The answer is 9 h 16 min
